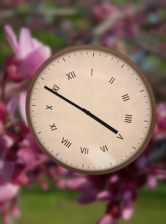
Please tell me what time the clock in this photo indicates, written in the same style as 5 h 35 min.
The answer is 4 h 54 min
